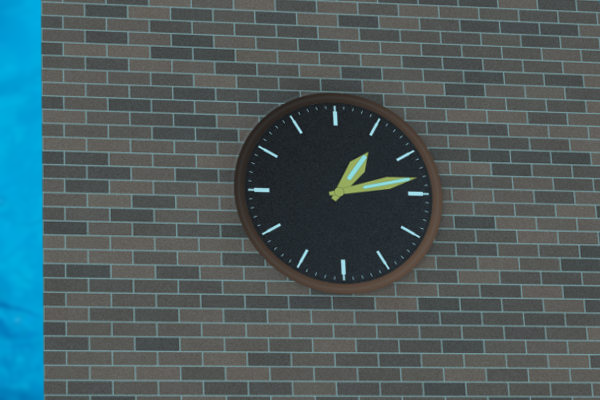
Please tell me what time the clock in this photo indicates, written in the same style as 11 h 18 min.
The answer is 1 h 13 min
